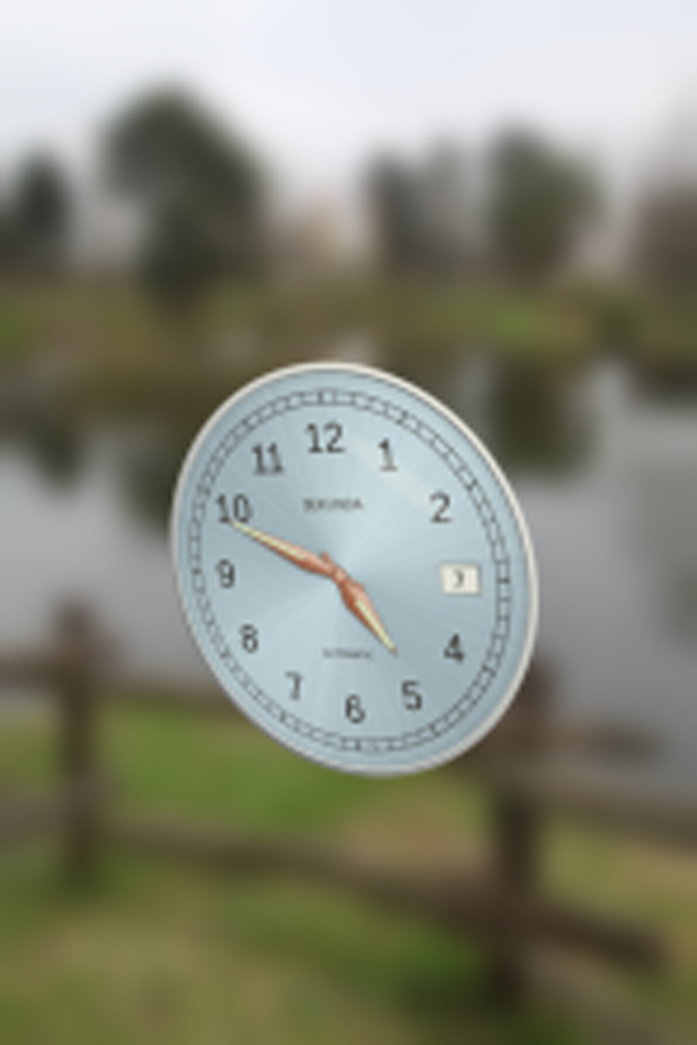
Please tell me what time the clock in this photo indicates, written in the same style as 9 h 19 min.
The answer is 4 h 49 min
